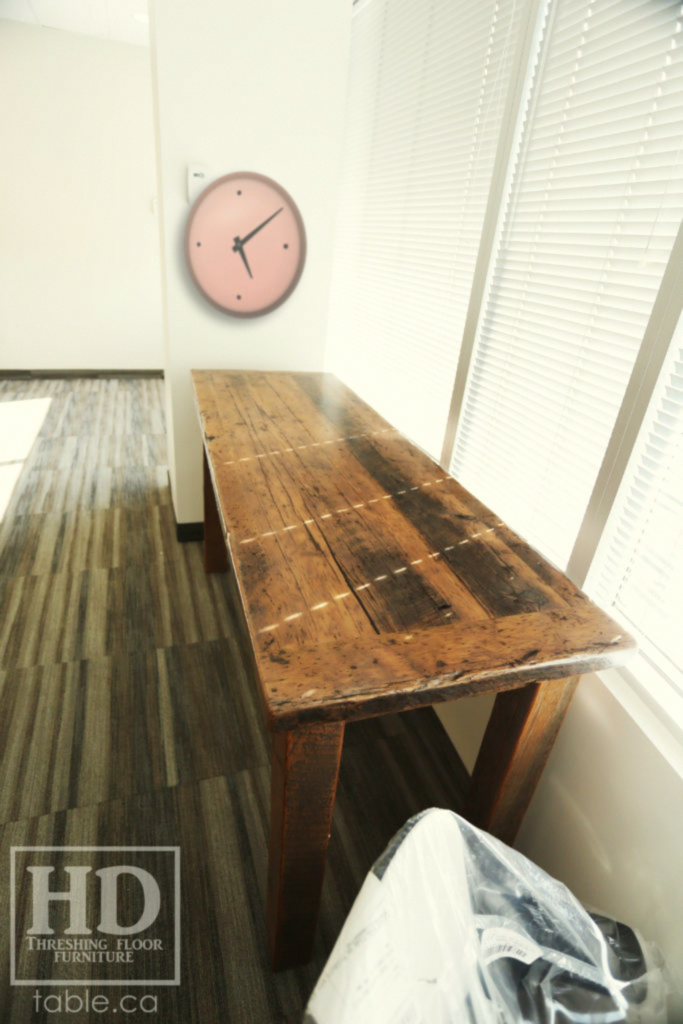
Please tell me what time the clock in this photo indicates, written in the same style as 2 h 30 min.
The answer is 5 h 09 min
